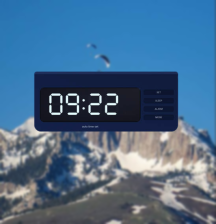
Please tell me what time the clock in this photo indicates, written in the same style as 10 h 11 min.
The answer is 9 h 22 min
